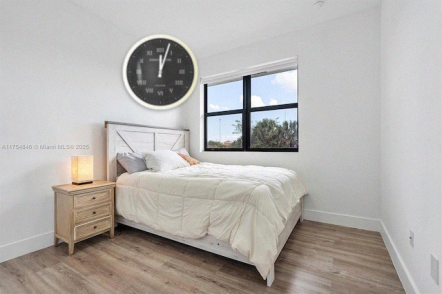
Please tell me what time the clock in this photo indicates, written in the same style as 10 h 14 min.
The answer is 12 h 03 min
